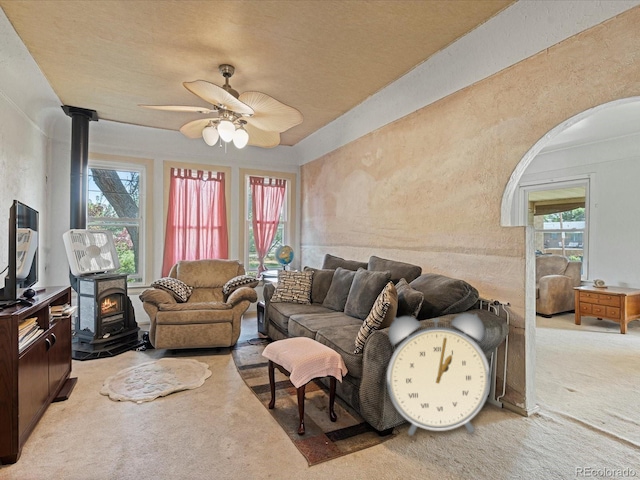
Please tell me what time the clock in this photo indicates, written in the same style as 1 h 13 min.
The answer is 1 h 02 min
